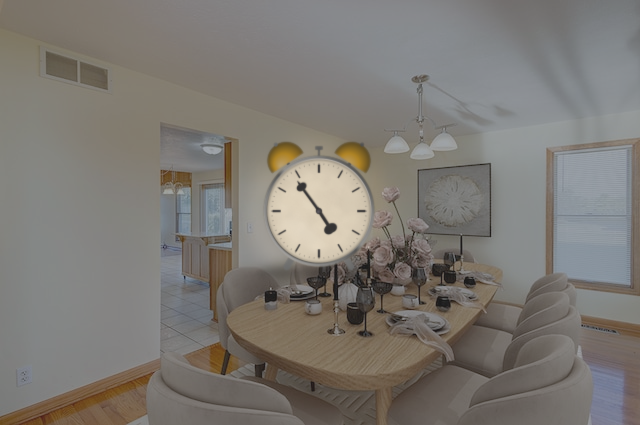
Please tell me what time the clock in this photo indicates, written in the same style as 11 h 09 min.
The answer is 4 h 54 min
